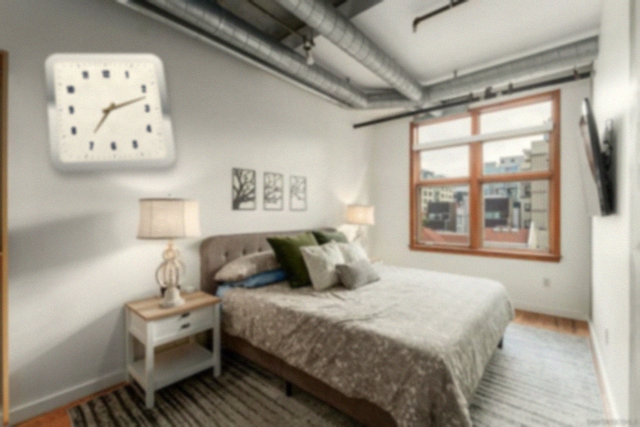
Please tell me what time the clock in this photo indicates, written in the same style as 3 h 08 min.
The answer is 7 h 12 min
